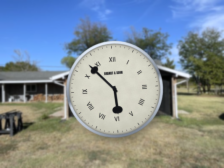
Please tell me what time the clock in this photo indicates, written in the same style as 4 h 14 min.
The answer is 5 h 53 min
